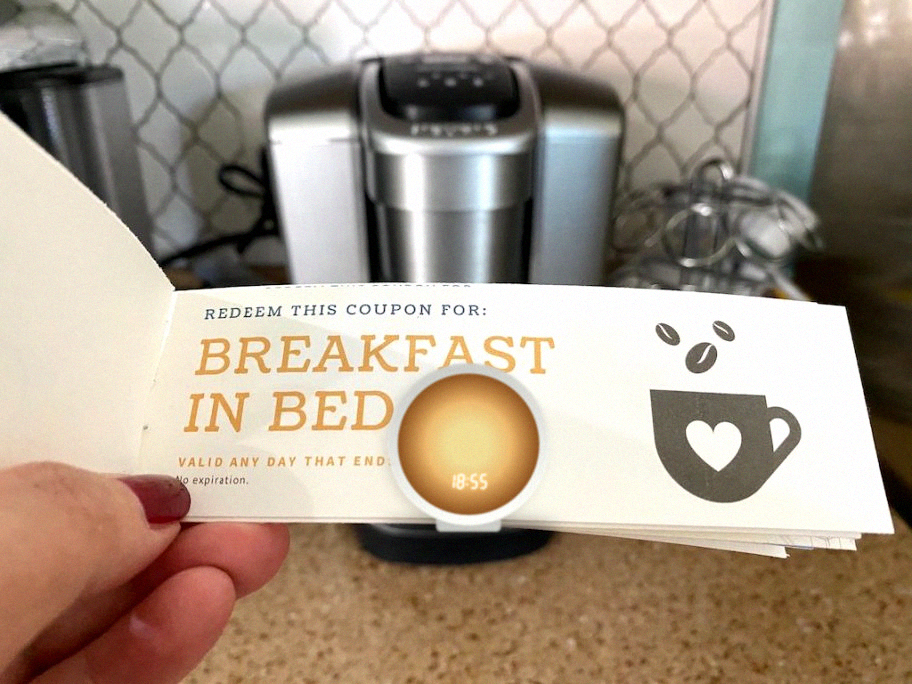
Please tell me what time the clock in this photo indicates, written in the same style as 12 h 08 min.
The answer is 18 h 55 min
